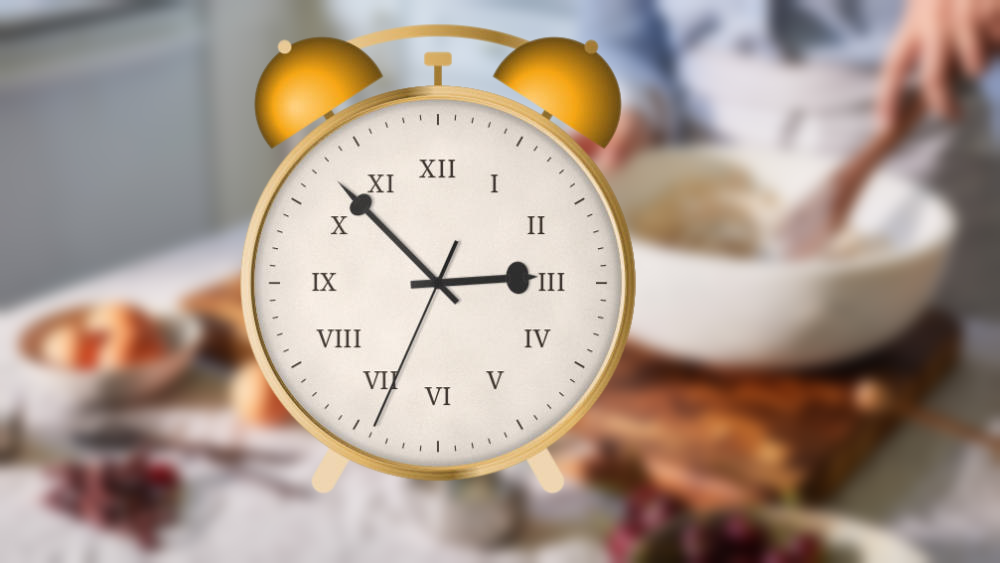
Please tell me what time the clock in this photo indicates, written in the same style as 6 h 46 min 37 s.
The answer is 2 h 52 min 34 s
